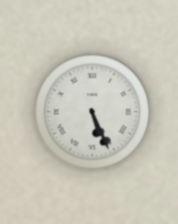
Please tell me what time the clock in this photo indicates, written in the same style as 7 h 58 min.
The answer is 5 h 26 min
